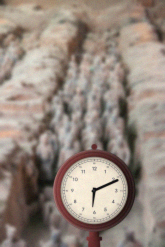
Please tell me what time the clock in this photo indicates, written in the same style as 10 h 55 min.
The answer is 6 h 11 min
